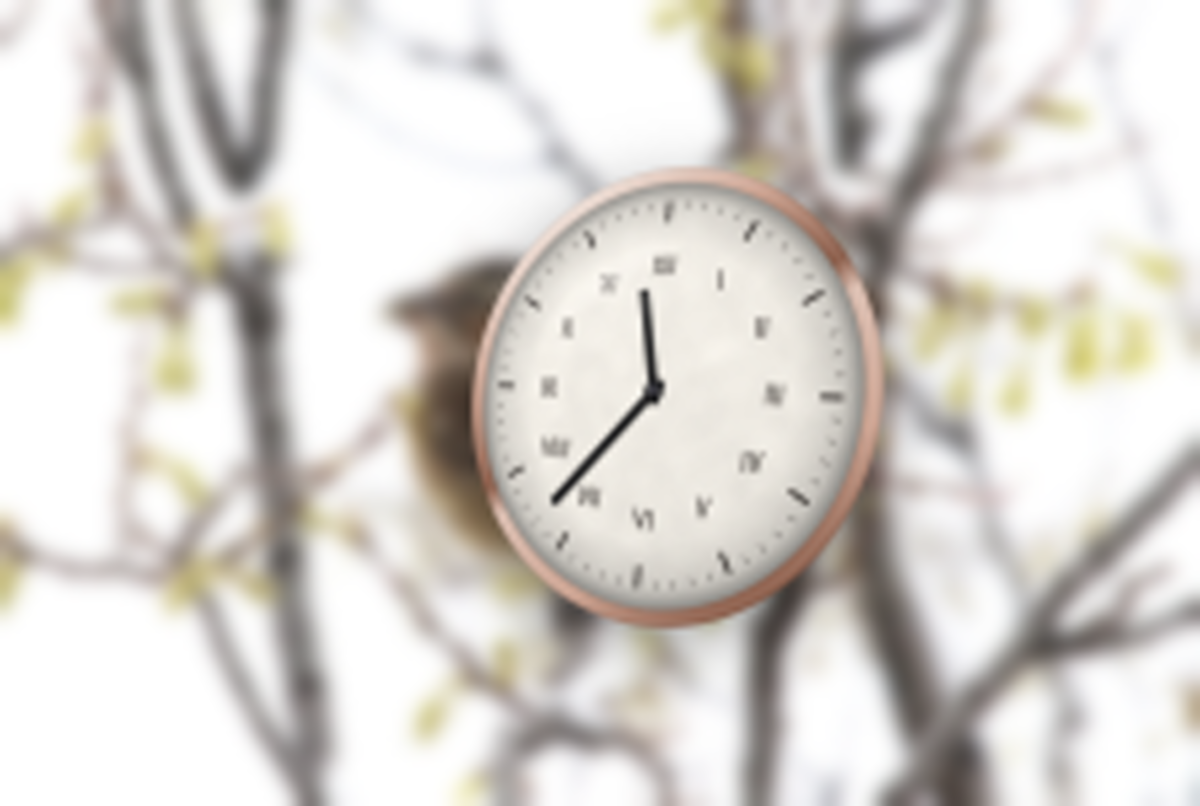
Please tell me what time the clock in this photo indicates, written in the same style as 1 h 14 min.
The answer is 11 h 37 min
